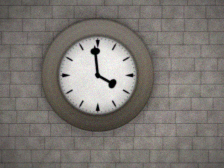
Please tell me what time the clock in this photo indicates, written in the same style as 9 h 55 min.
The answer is 3 h 59 min
